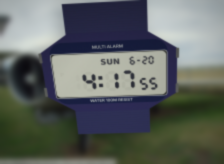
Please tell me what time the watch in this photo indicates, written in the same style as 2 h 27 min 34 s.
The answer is 4 h 17 min 55 s
